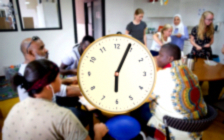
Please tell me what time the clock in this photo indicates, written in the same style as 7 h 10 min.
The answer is 6 h 04 min
